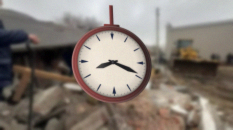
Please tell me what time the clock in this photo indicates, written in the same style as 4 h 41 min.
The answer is 8 h 19 min
